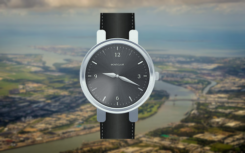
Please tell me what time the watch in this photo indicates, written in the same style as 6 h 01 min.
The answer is 9 h 19 min
